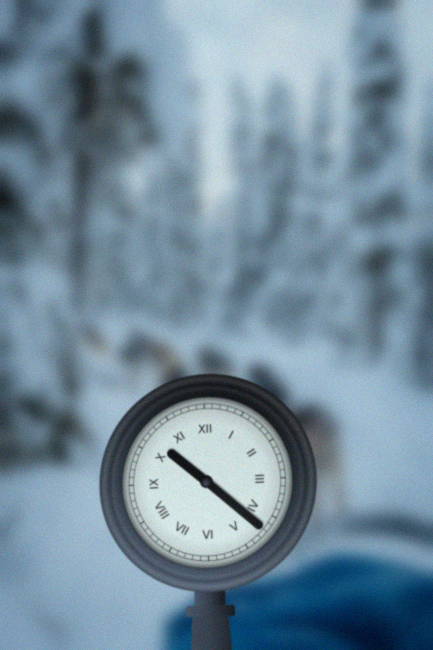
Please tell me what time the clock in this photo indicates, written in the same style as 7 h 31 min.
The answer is 10 h 22 min
